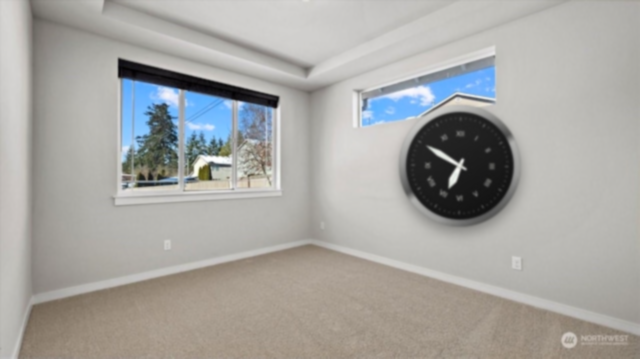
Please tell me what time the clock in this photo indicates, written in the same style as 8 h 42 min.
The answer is 6 h 50 min
